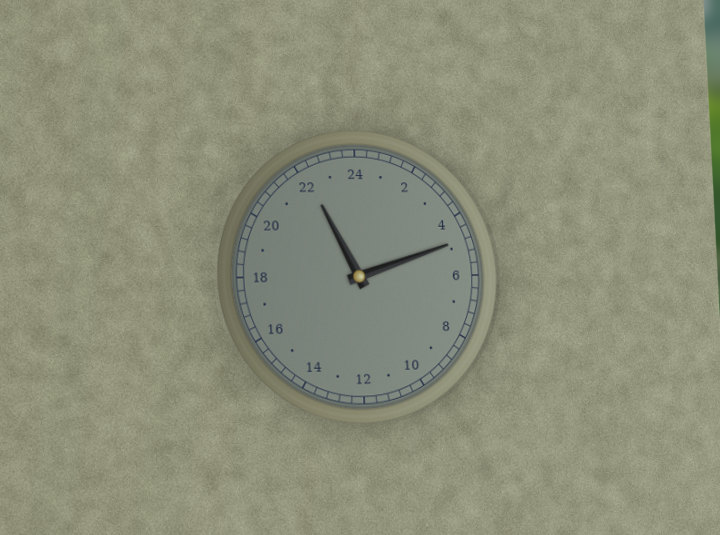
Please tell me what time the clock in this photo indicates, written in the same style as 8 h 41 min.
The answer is 22 h 12 min
